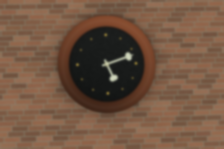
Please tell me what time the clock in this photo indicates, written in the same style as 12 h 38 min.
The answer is 5 h 12 min
